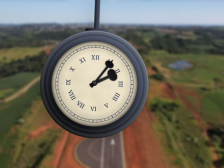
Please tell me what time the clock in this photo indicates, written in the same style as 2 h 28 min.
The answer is 2 h 06 min
